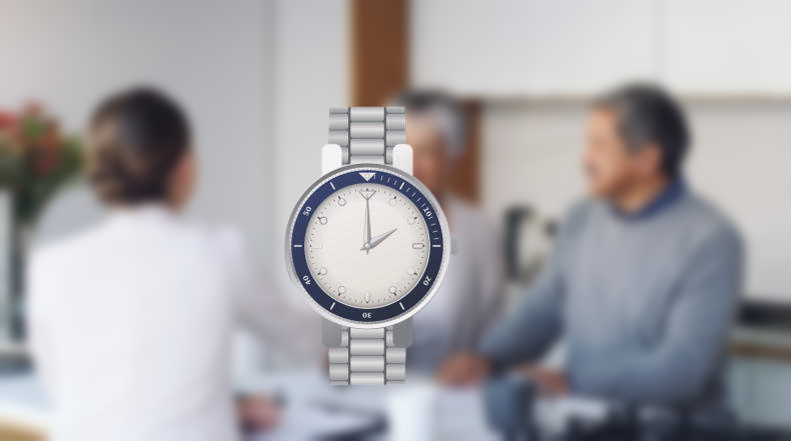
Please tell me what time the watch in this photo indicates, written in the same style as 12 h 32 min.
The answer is 2 h 00 min
